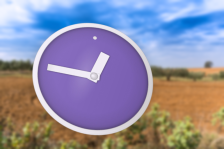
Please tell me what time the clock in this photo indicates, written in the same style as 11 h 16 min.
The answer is 12 h 46 min
